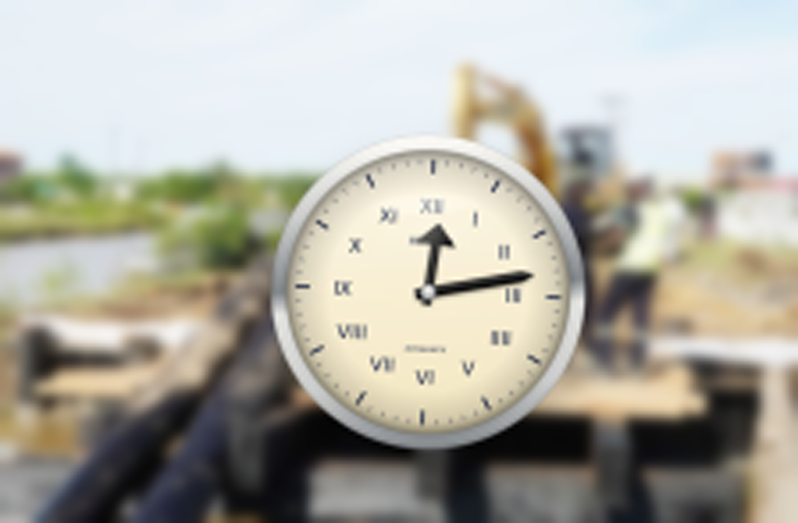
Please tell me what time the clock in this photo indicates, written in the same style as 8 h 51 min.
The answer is 12 h 13 min
